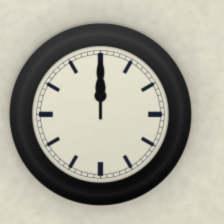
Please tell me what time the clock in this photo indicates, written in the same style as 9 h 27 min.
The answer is 12 h 00 min
